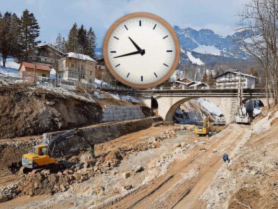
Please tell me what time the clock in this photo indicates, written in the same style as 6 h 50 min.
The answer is 10 h 43 min
